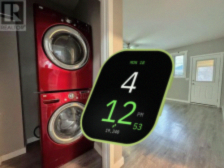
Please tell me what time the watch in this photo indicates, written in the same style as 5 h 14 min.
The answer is 4 h 12 min
